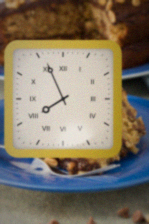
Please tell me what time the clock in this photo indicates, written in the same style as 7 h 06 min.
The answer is 7 h 56 min
